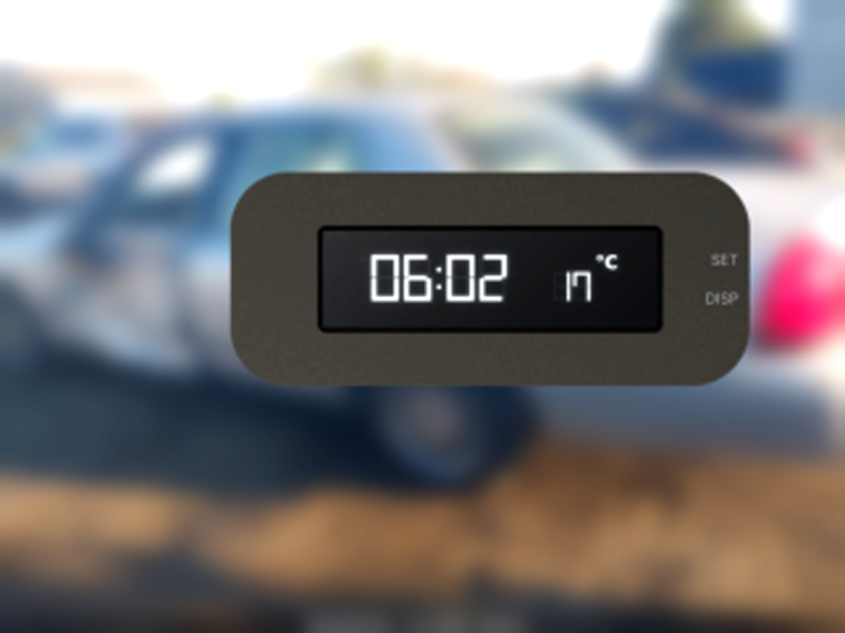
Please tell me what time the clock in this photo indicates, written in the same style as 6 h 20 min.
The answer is 6 h 02 min
